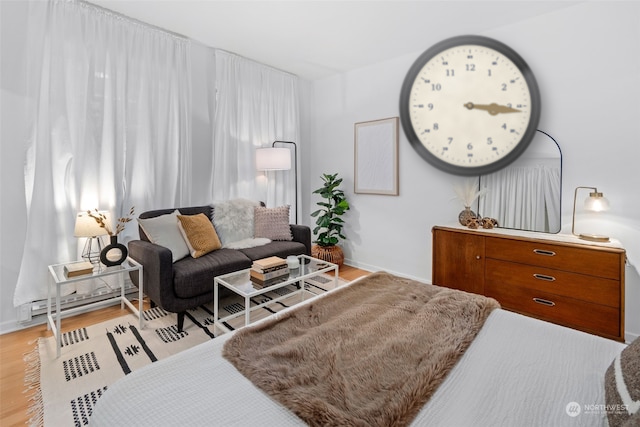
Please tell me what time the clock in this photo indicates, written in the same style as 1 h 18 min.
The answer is 3 h 16 min
